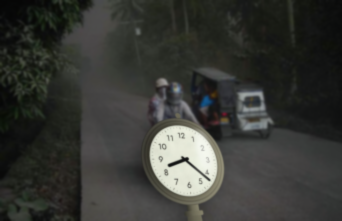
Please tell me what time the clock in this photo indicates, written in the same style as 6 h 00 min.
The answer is 8 h 22 min
